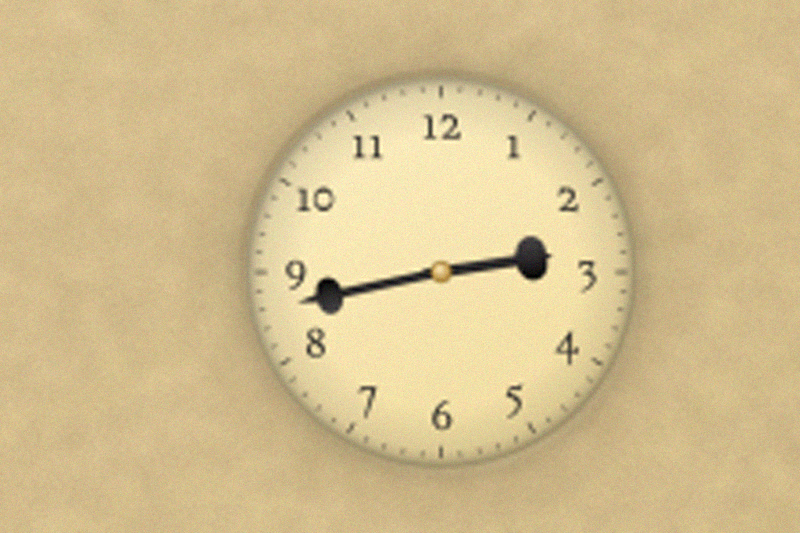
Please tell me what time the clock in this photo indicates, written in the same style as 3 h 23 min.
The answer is 2 h 43 min
